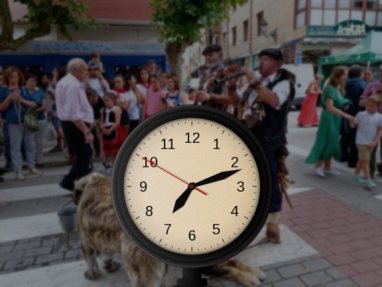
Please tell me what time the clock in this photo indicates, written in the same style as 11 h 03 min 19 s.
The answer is 7 h 11 min 50 s
